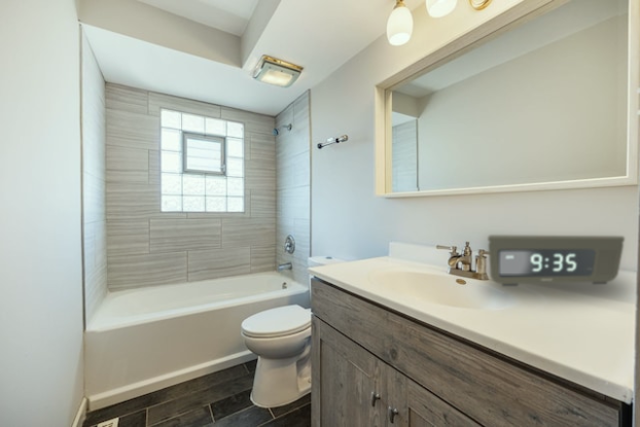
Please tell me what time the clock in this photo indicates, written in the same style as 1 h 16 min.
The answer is 9 h 35 min
